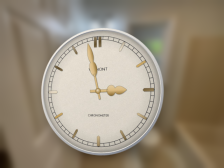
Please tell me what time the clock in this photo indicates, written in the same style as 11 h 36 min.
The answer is 2 h 58 min
